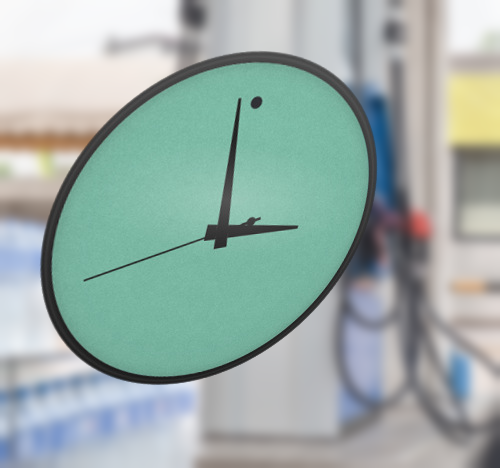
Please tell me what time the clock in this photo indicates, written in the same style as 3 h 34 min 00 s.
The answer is 2 h 58 min 42 s
